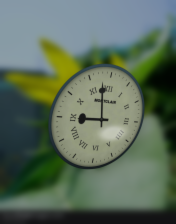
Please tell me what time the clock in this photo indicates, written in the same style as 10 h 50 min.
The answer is 8 h 58 min
